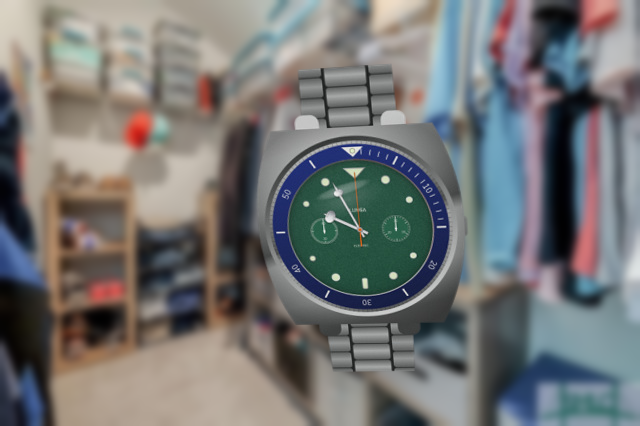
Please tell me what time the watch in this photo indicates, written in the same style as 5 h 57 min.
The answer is 9 h 56 min
